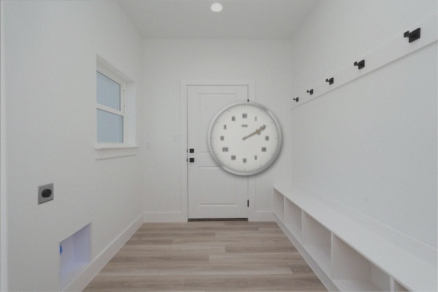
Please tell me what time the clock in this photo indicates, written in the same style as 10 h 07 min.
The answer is 2 h 10 min
